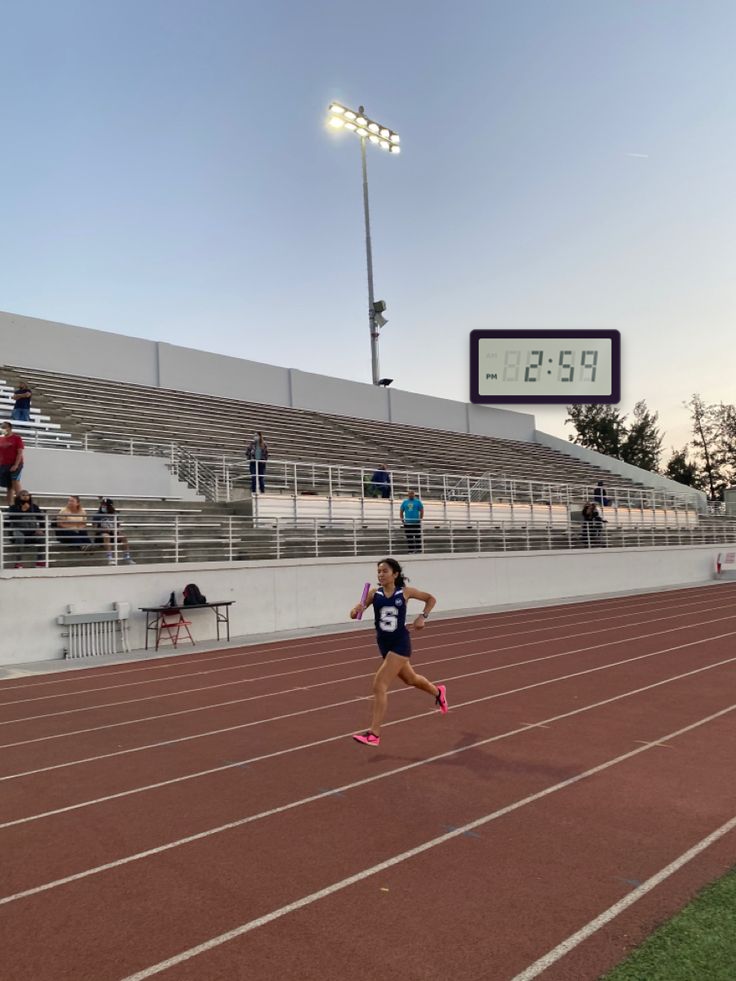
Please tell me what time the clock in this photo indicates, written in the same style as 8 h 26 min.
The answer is 2 h 59 min
